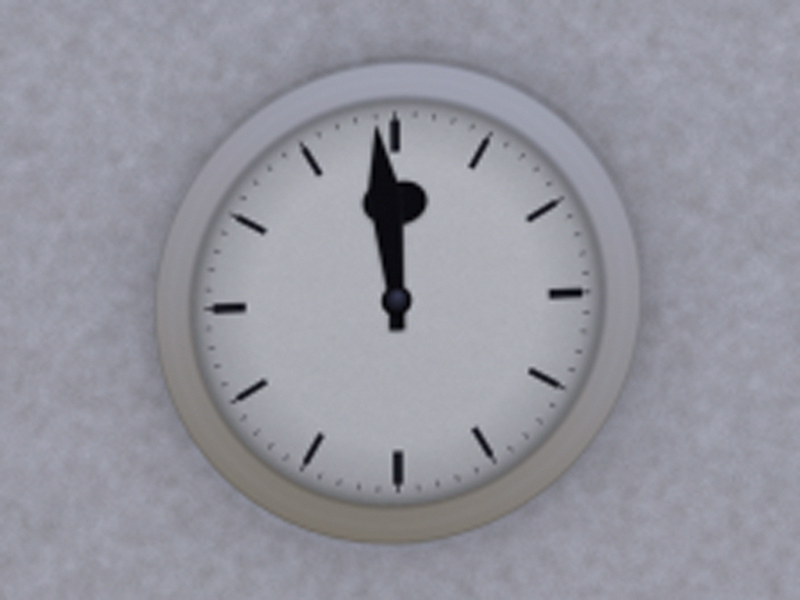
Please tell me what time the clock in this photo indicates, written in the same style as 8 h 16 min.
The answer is 11 h 59 min
